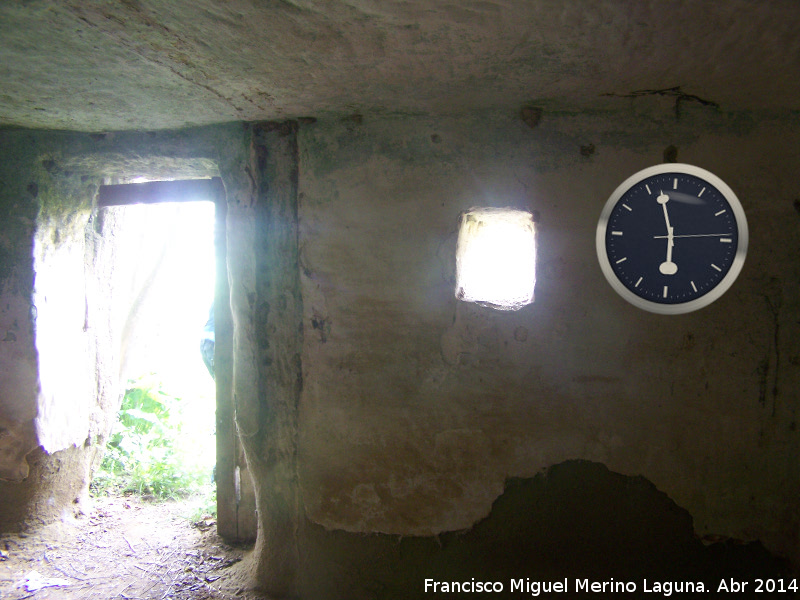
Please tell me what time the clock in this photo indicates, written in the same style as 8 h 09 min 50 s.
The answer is 5 h 57 min 14 s
